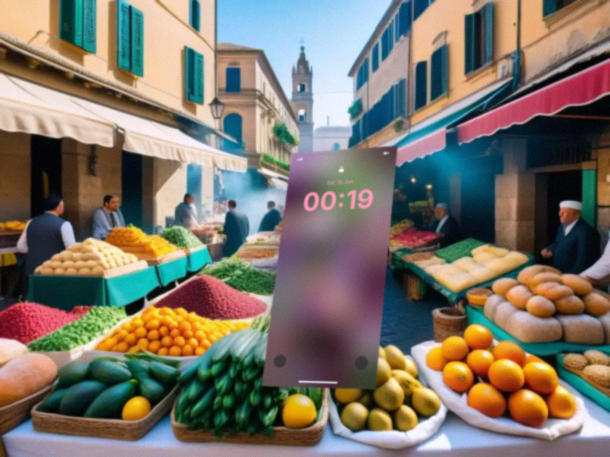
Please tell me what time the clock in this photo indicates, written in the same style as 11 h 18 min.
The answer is 0 h 19 min
